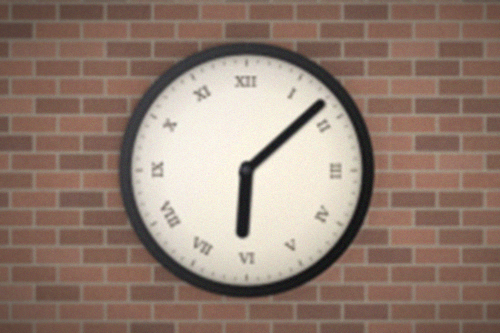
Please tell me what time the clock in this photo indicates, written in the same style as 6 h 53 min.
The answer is 6 h 08 min
